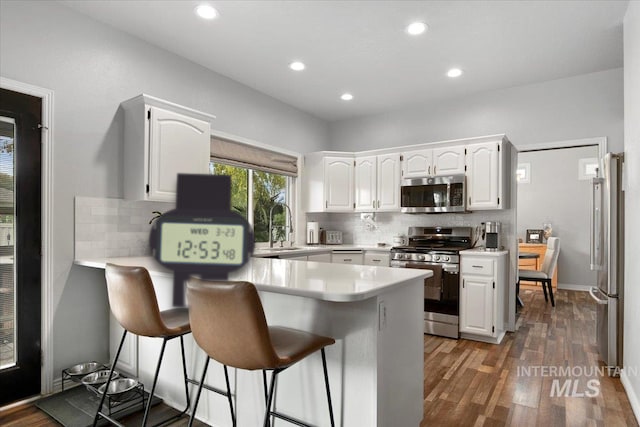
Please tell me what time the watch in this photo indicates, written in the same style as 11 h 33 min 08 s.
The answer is 12 h 53 min 48 s
